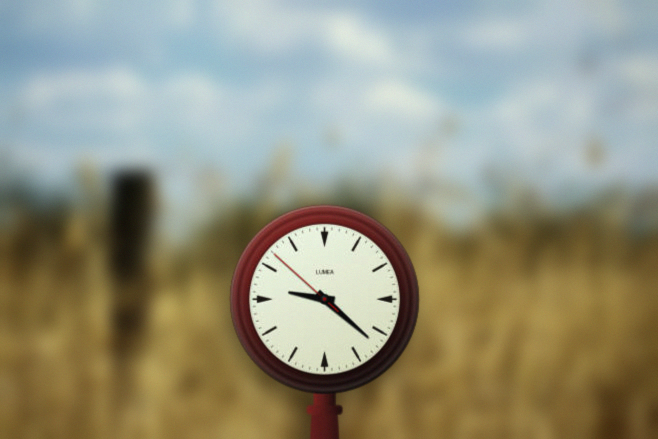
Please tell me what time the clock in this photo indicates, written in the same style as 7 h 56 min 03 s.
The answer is 9 h 21 min 52 s
